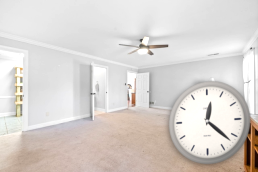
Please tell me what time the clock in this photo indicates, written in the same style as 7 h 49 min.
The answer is 12 h 22 min
